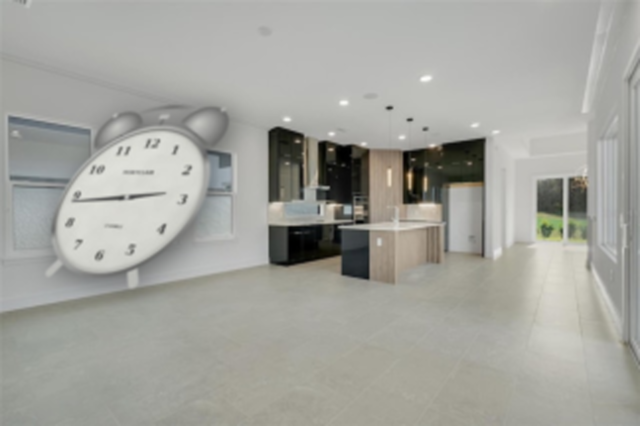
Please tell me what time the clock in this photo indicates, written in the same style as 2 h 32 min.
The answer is 2 h 44 min
